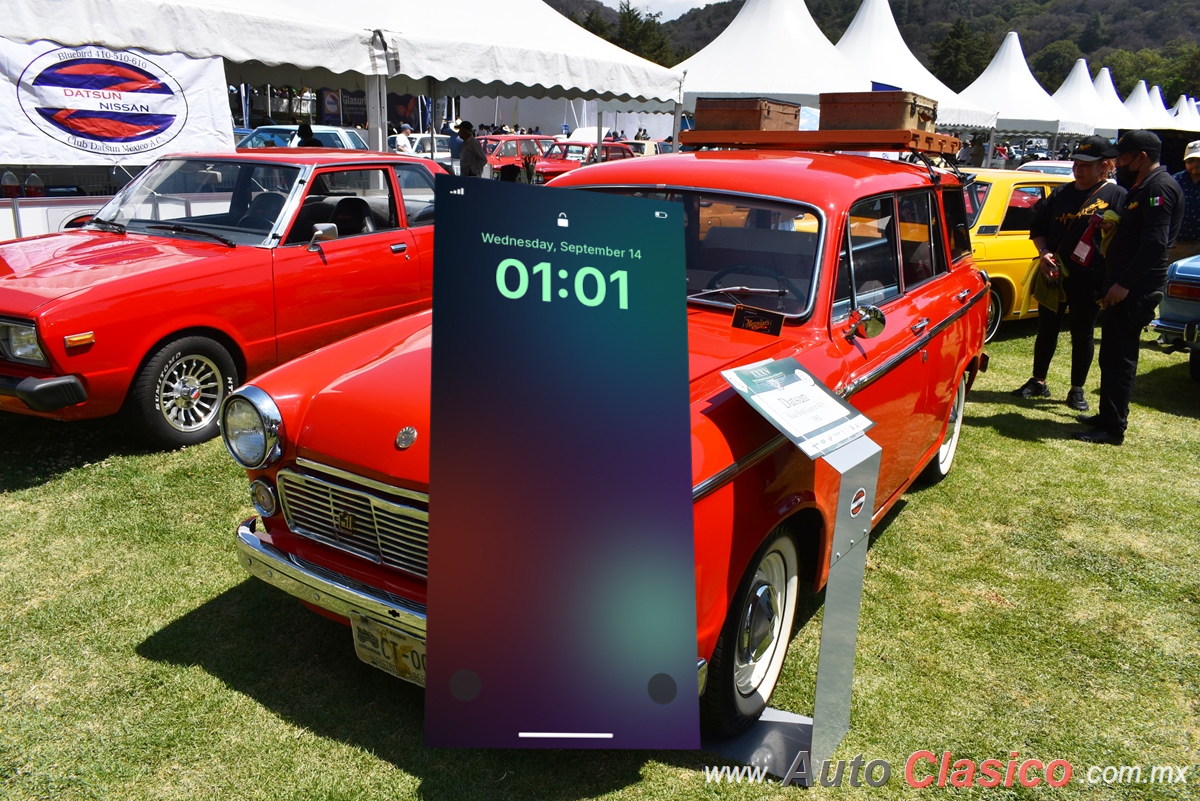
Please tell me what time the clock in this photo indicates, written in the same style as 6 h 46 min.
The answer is 1 h 01 min
